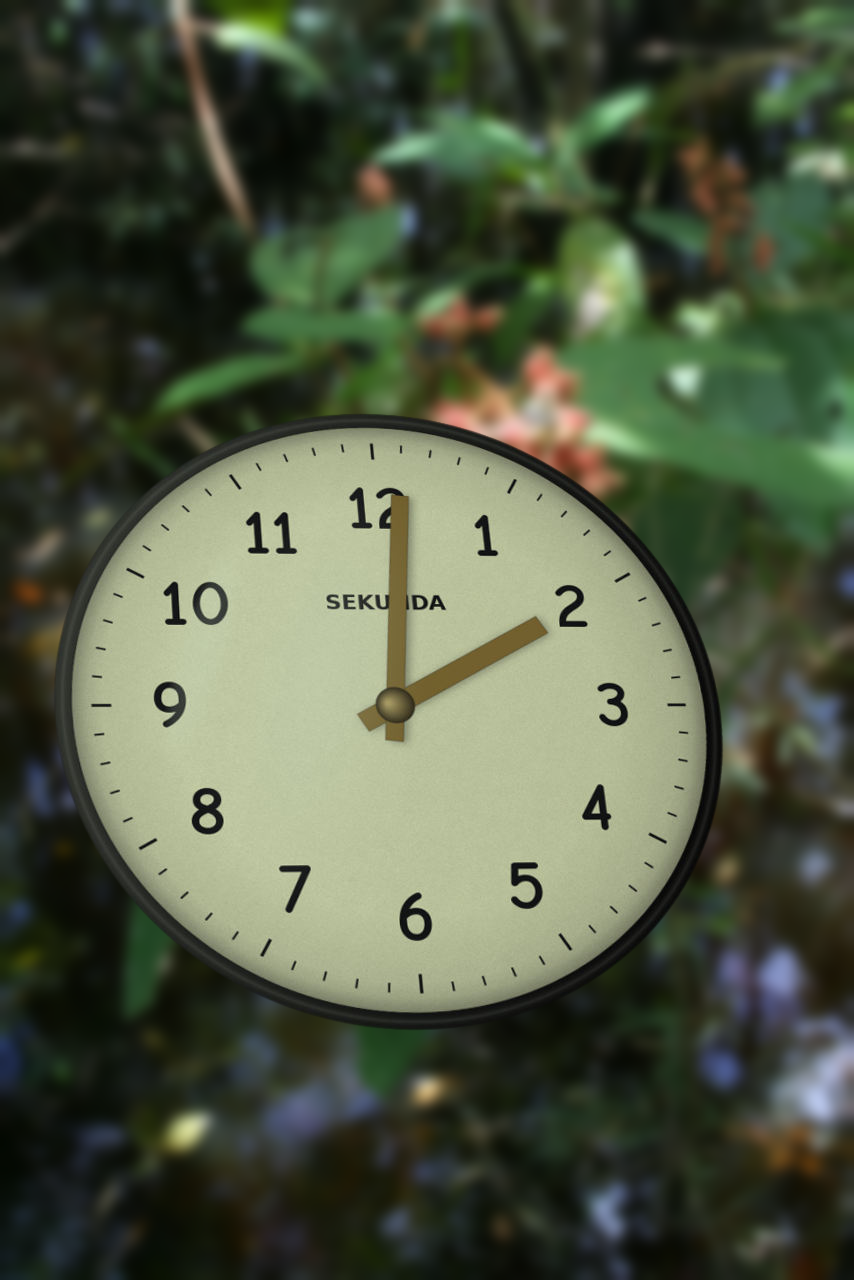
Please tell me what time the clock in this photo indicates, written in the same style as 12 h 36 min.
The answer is 2 h 01 min
